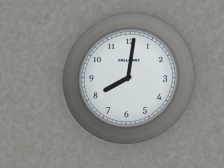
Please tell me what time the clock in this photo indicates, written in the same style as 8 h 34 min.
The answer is 8 h 01 min
